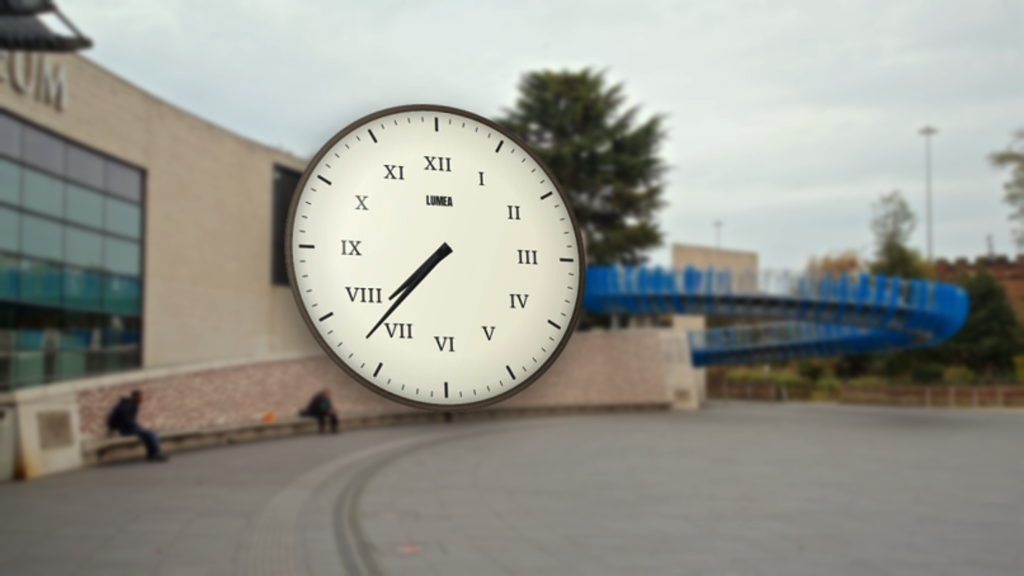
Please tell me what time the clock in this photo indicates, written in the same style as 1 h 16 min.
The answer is 7 h 37 min
